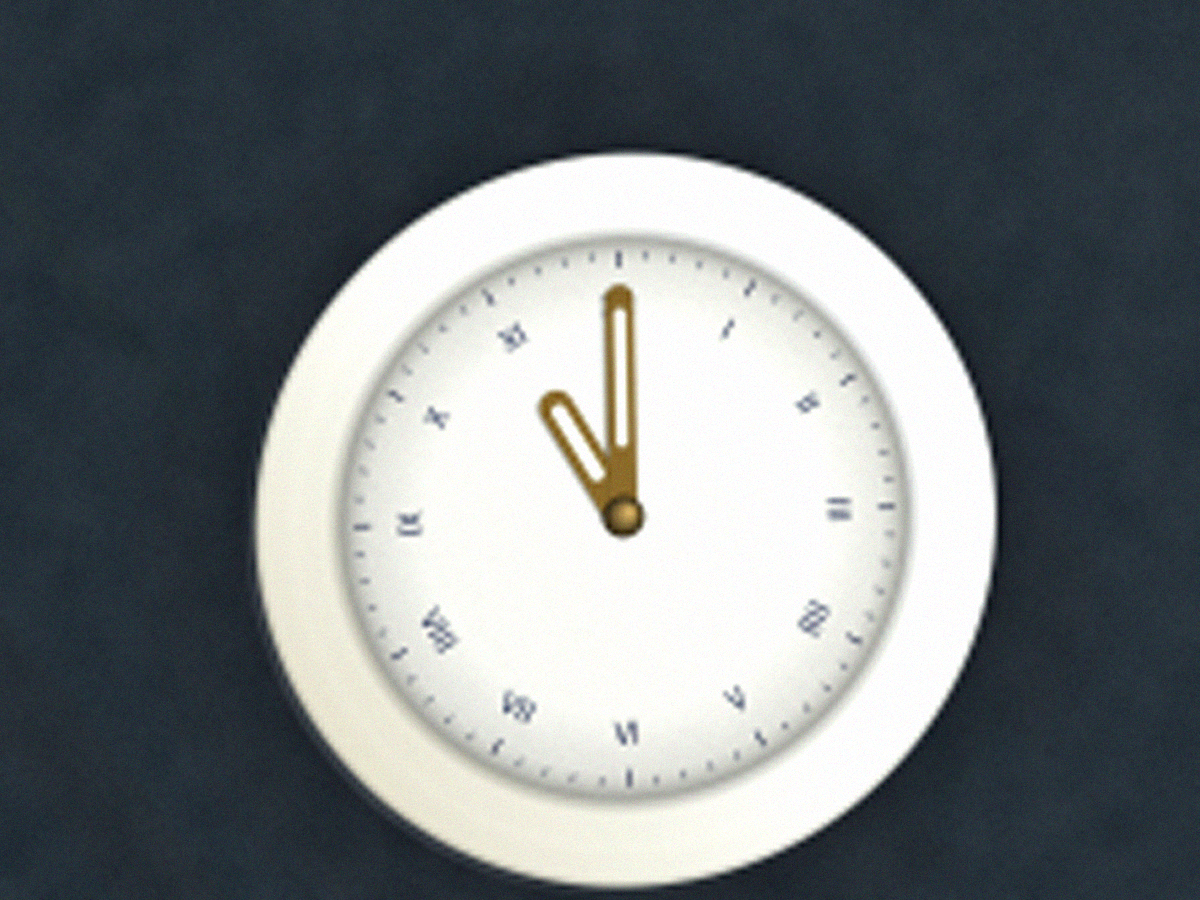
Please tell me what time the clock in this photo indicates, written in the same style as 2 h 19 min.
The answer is 11 h 00 min
